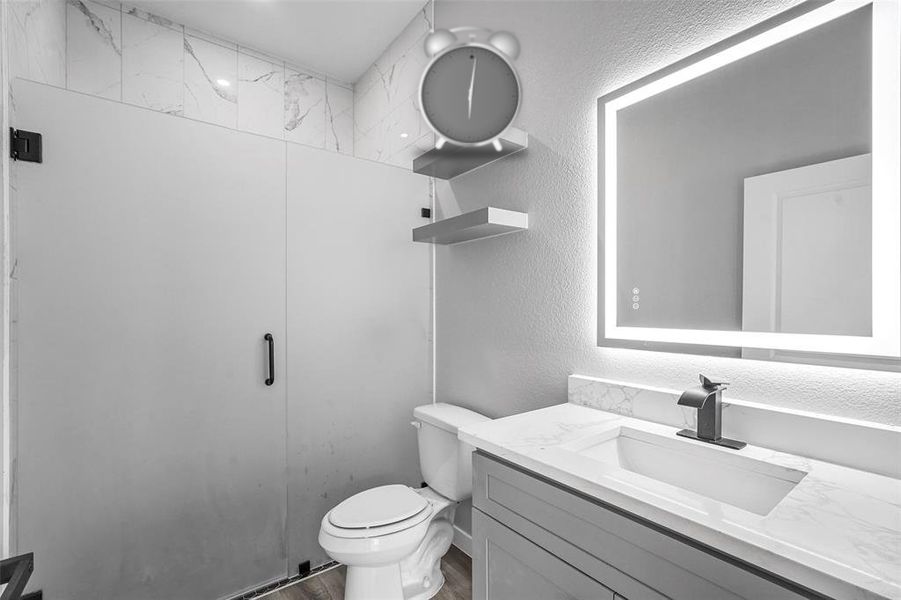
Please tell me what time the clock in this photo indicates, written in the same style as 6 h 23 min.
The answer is 6 h 01 min
